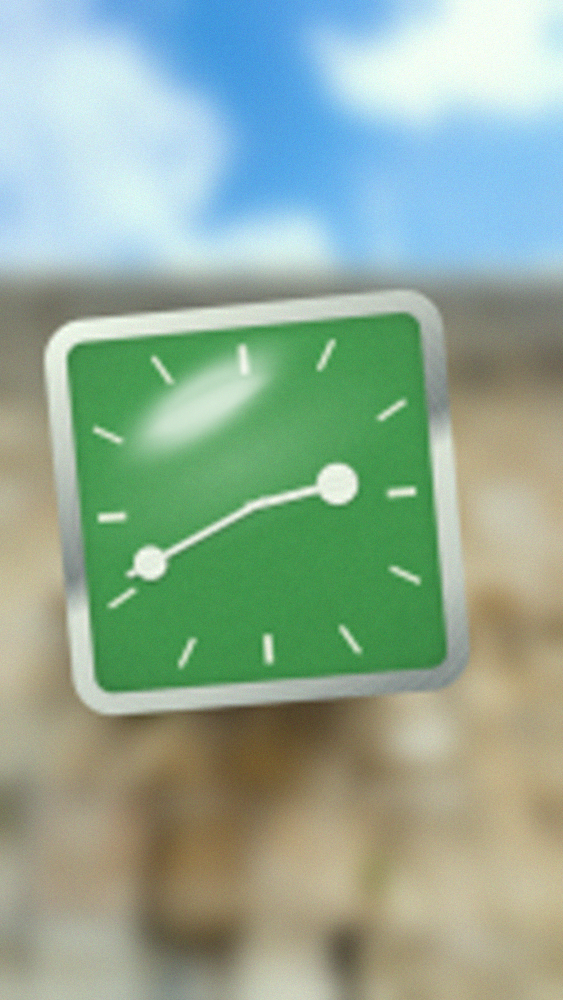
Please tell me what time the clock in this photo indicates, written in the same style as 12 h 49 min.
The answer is 2 h 41 min
